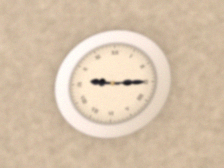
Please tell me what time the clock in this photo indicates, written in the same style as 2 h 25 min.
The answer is 9 h 15 min
